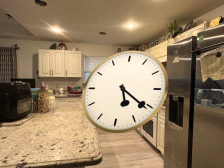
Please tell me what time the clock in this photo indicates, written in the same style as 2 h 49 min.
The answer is 5 h 21 min
